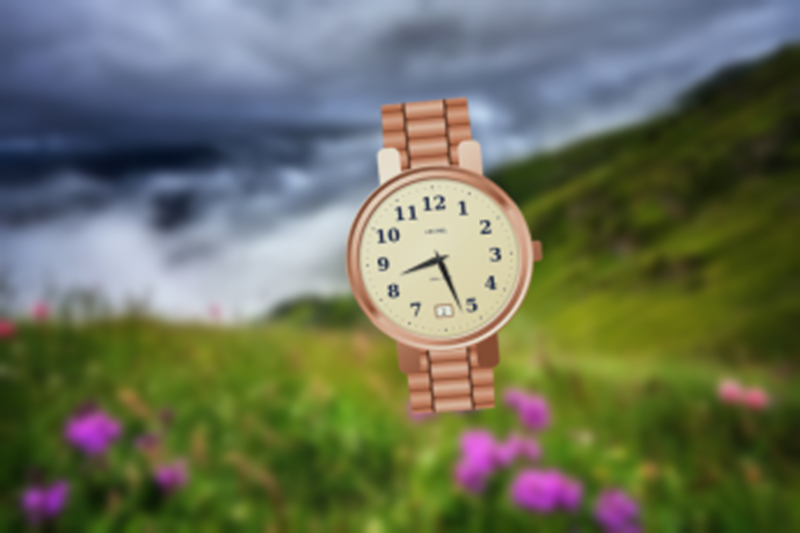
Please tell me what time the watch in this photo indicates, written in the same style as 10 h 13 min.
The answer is 8 h 27 min
